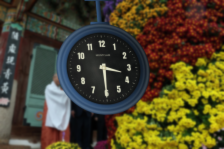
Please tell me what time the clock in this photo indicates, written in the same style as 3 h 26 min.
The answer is 3 h 30 min
